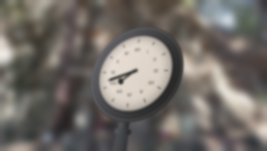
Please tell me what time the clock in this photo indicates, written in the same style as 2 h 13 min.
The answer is 7 h 42 min
